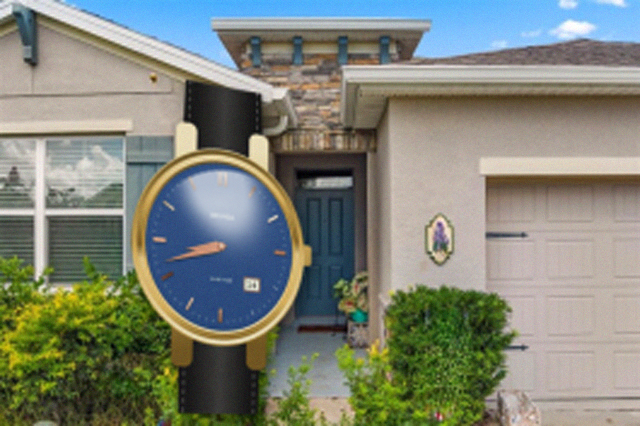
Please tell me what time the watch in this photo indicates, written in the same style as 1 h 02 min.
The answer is 8 h 42 min
